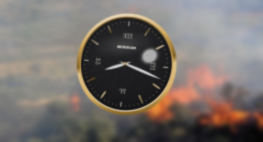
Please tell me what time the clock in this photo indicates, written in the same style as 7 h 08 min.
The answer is 8 h 18 min
